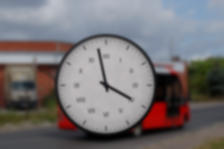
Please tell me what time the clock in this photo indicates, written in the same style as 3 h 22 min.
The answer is 3 h 58 min
